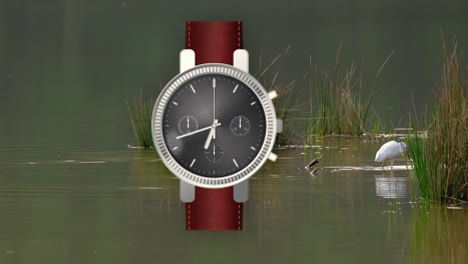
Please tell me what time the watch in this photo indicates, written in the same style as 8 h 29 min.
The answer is 6 h 42 min
